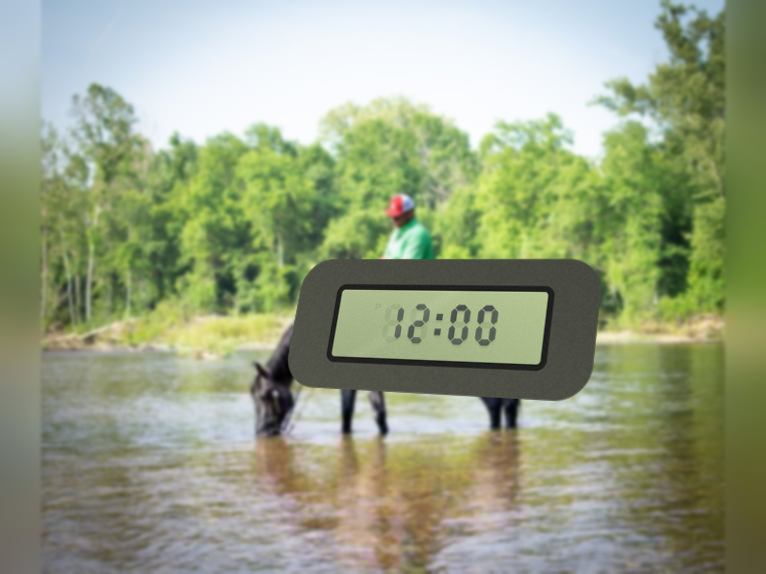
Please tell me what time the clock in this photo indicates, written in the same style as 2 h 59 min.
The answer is 12 h 00 min
